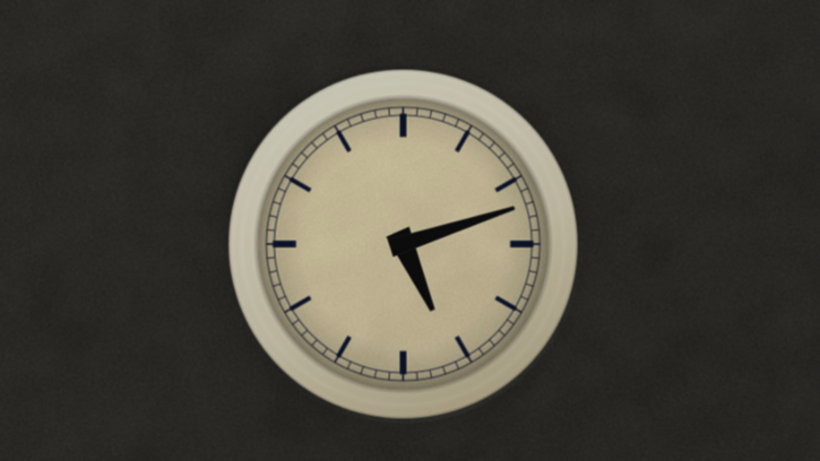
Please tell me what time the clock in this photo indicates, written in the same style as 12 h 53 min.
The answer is 5 h 12 min
